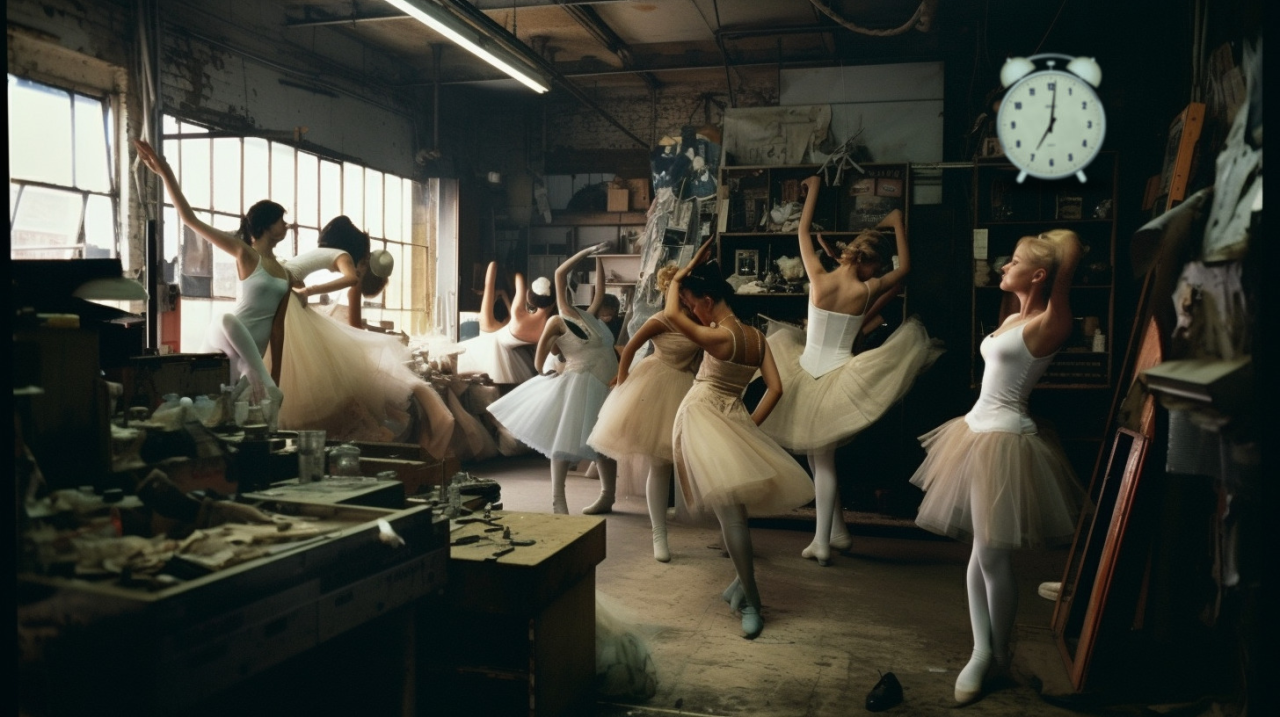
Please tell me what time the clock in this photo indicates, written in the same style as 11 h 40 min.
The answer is 7 h 01 min
